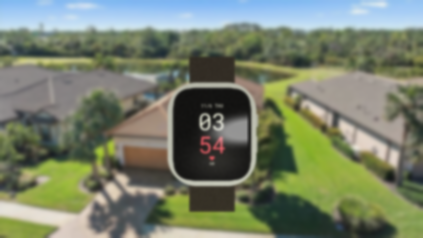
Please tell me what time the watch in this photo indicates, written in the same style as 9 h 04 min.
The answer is 3 h 54 min
